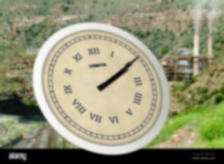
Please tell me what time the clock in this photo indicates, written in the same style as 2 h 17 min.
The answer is 2 h 10 min
